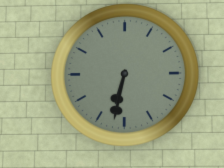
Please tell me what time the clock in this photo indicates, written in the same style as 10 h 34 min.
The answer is 6 h 32 min
